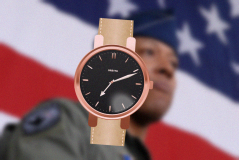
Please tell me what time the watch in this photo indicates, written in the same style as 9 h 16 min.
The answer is 7 h 11 min
